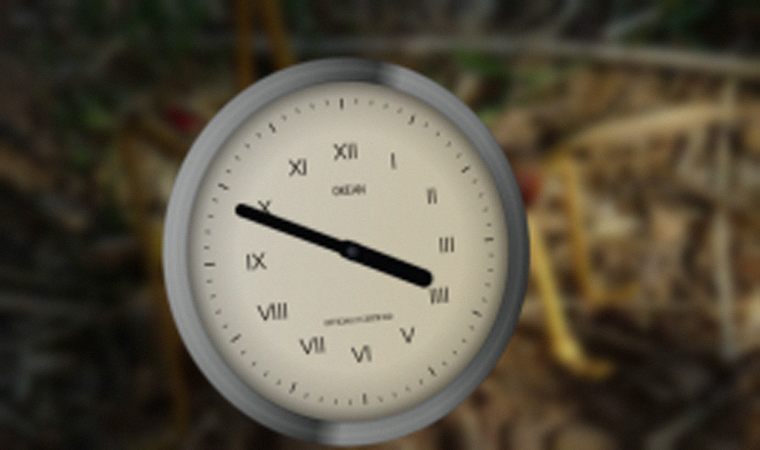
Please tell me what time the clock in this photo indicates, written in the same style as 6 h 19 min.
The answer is 3 h 49 min
